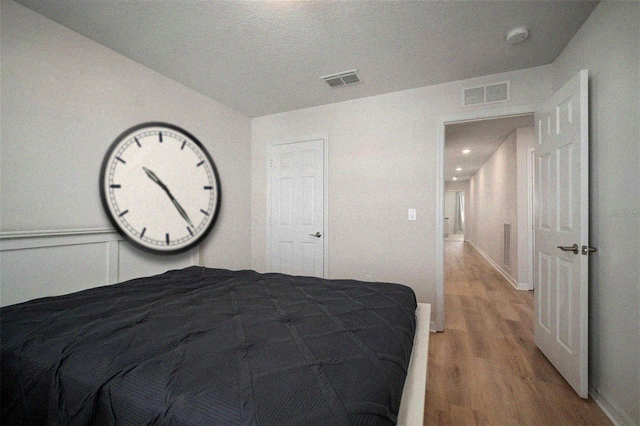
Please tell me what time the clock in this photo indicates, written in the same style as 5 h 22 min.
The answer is 10 h 24 min
